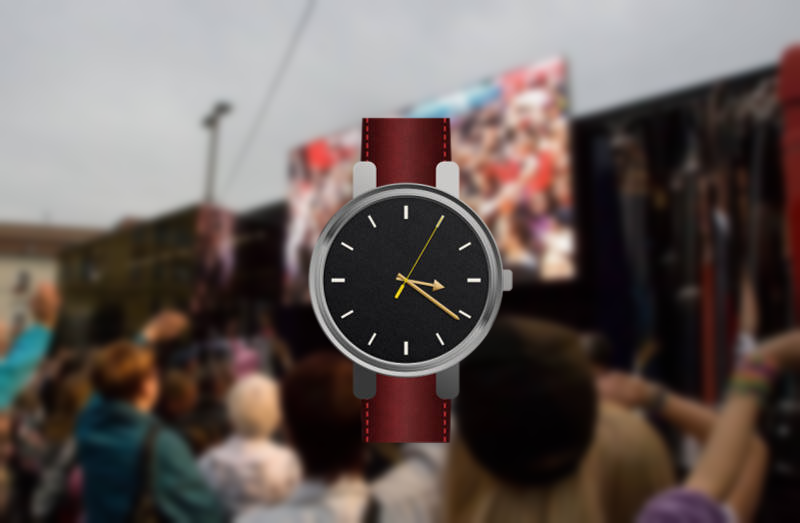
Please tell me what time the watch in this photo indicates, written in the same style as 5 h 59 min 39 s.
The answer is 3 h 21 min 05 s
